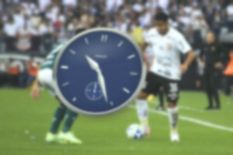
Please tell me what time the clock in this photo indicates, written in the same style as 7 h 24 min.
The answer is 10 h 26 min
